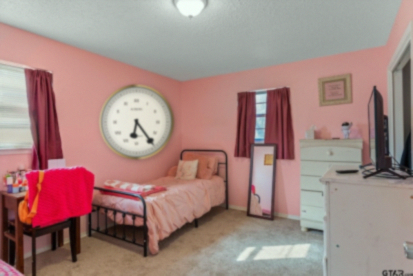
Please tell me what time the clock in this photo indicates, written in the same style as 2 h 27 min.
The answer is 6 h 24 min
